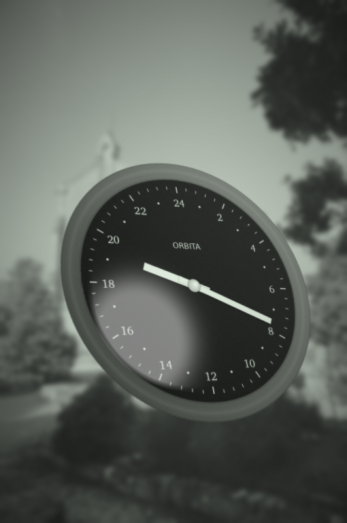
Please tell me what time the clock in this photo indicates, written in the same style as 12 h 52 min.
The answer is 19 h 19 min
